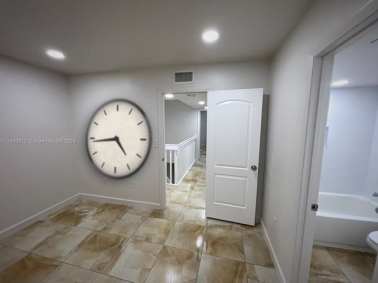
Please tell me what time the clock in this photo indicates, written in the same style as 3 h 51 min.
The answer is 4 h 44 min
